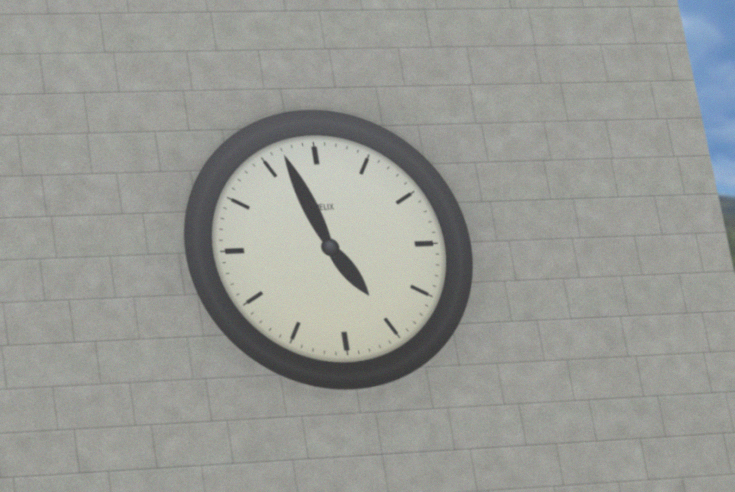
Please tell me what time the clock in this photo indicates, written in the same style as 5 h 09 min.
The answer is 4 h 57 min
